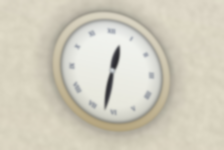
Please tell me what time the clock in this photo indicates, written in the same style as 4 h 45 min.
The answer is 12 h 32 min
